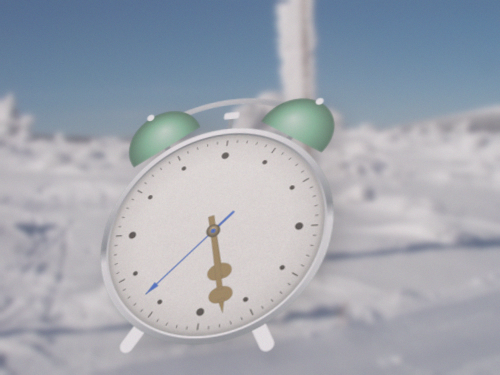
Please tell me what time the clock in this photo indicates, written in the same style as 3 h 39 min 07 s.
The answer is 5 h 27 min 37 s
